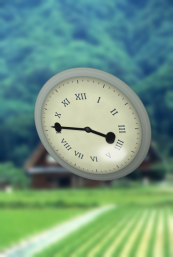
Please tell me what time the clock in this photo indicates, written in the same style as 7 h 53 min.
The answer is 3 h 46 min
